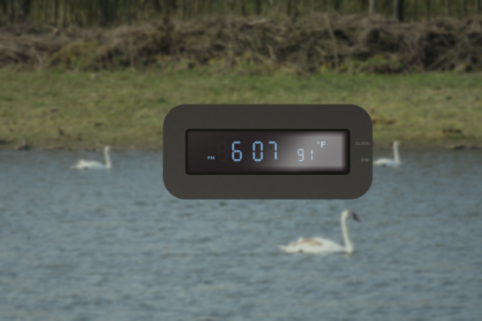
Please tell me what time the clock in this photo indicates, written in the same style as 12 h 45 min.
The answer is 6 h 07 min
